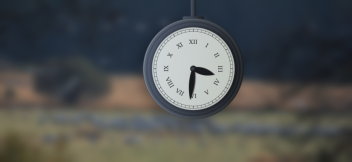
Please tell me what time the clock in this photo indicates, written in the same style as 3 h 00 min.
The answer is 3 h 31 min
